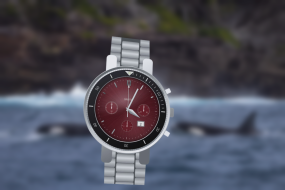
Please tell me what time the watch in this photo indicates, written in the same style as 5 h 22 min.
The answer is 4 h 04 min
